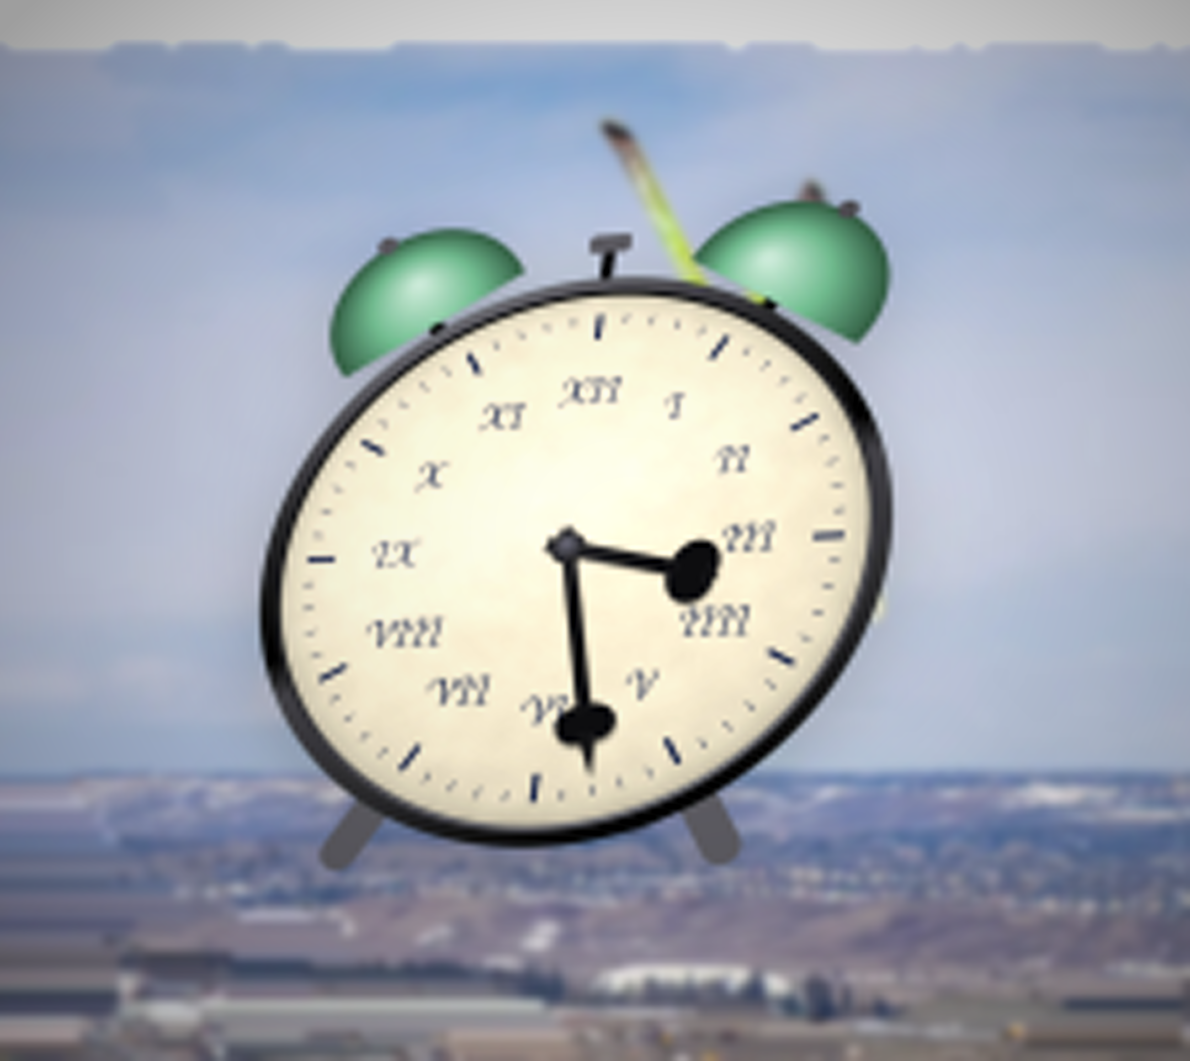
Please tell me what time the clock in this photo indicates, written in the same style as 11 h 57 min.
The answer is 3 h 28 min
